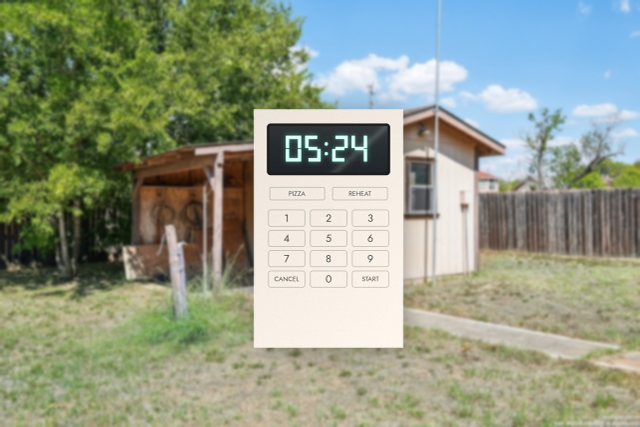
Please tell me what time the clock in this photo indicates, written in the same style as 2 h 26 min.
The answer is 5 h 24 min
